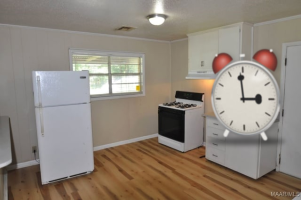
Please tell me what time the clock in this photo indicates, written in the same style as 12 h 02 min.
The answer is 2 h 59 min
